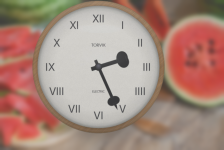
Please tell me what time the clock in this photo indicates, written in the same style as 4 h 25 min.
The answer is 2 h 26 min
